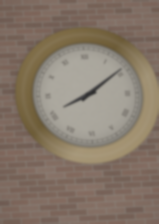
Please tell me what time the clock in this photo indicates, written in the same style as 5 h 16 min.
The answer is 8 h 09 min
